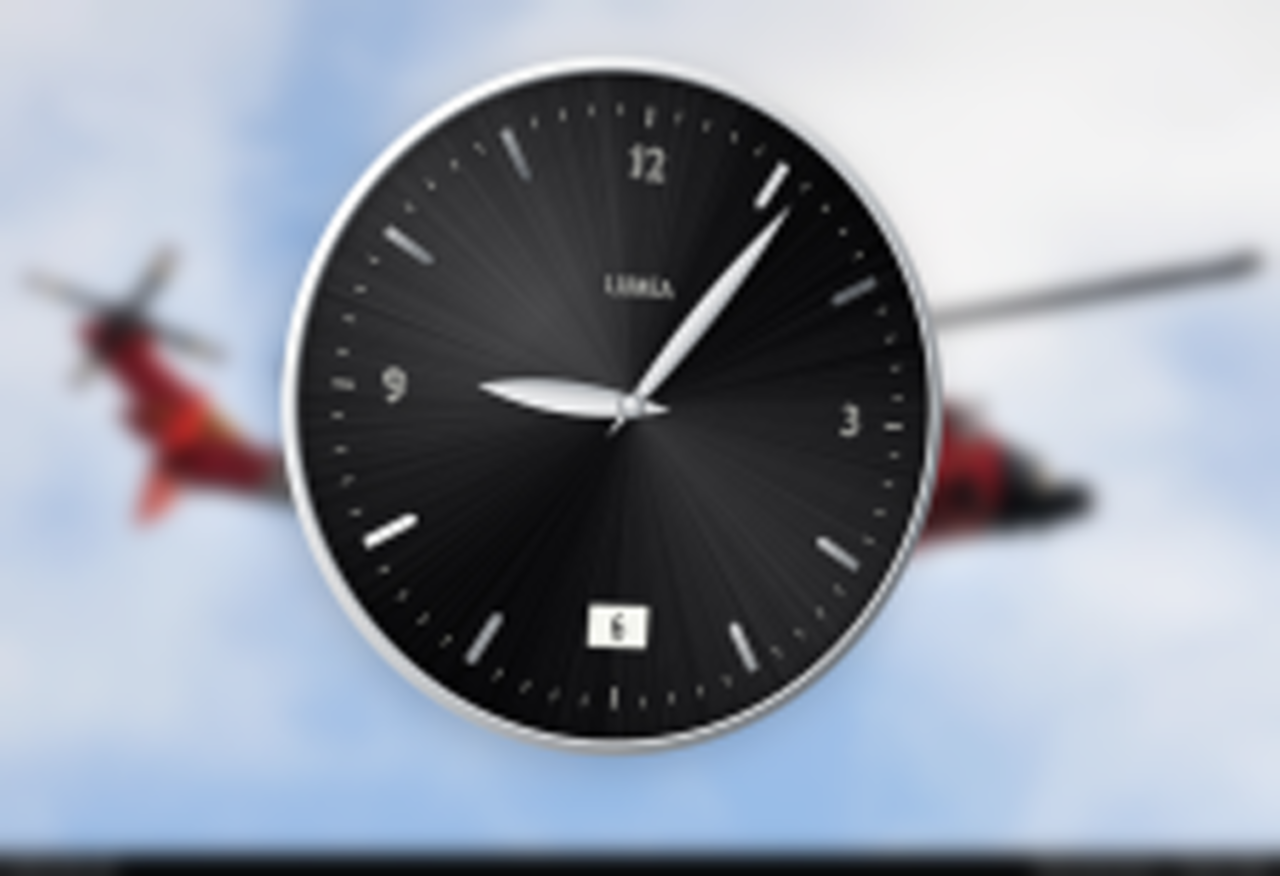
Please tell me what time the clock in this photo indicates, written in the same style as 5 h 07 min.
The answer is 9 h 06 min
